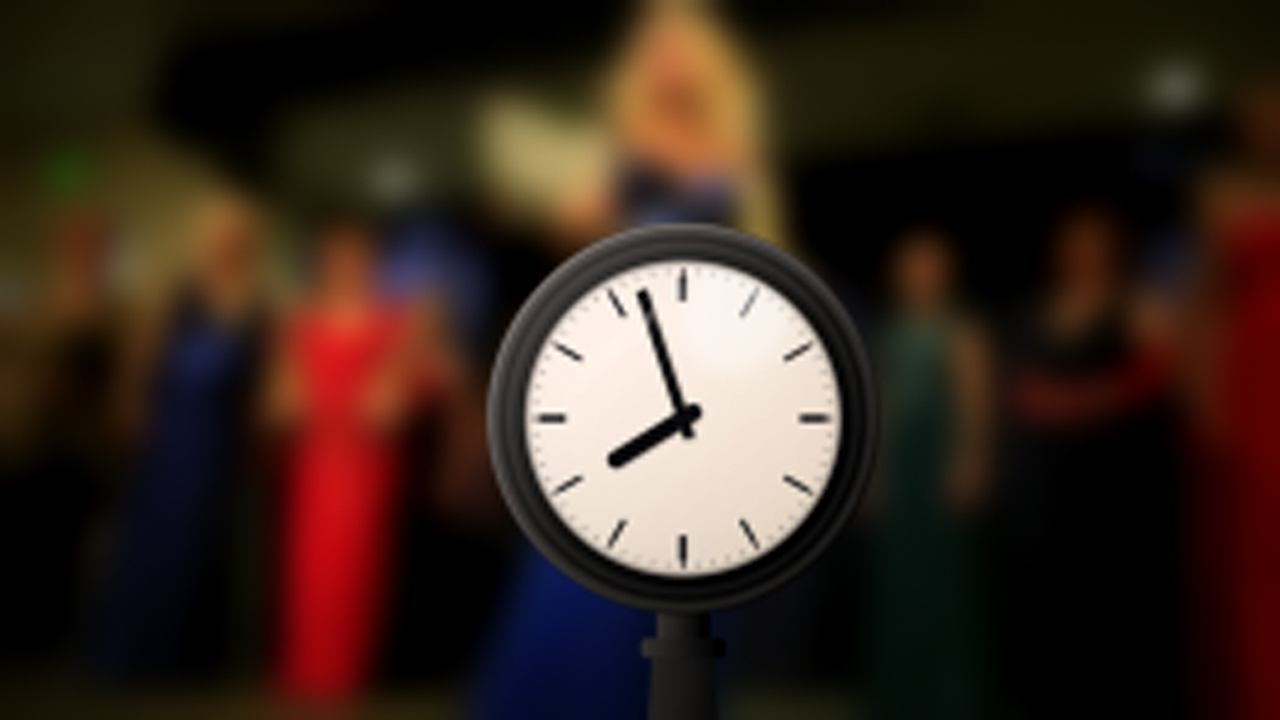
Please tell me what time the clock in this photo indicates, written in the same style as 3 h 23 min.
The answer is 7 h 57 min
